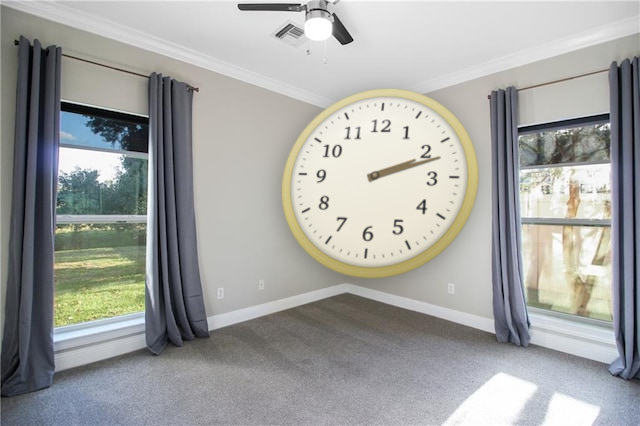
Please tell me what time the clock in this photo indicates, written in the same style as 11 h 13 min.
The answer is 2 h 12 min
